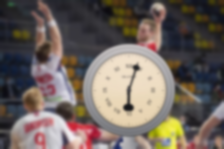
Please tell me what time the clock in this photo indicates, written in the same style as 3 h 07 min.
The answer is 6 h 03 min
